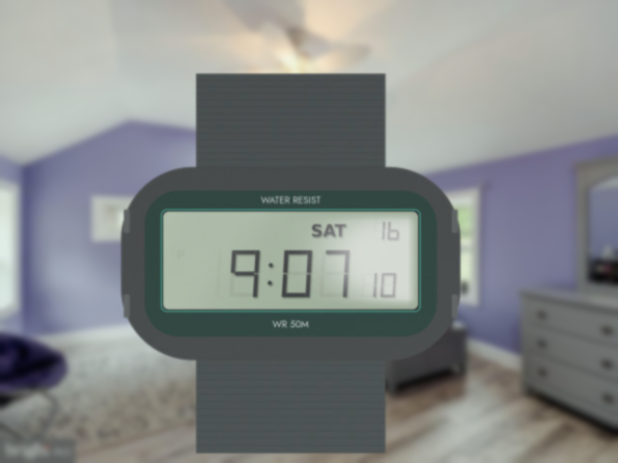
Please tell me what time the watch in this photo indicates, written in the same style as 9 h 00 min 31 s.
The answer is 9 h 07 min 10 s
